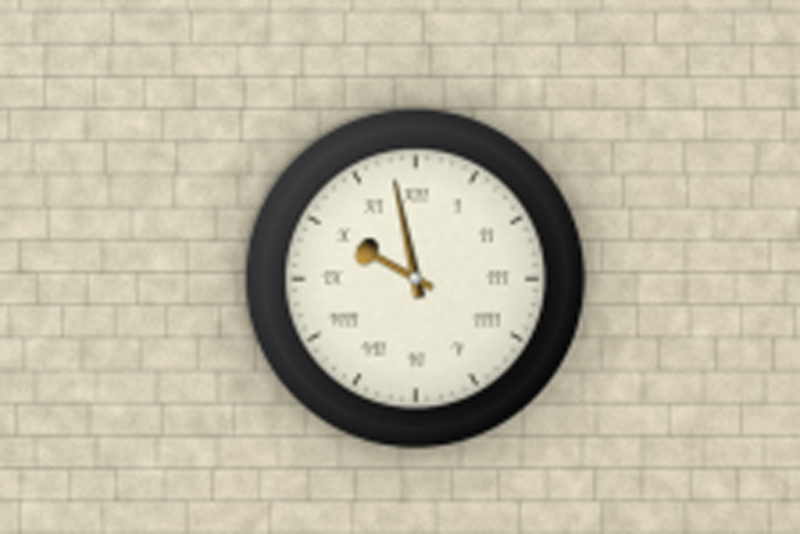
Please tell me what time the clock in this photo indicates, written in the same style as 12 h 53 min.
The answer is 9 h 58 min
